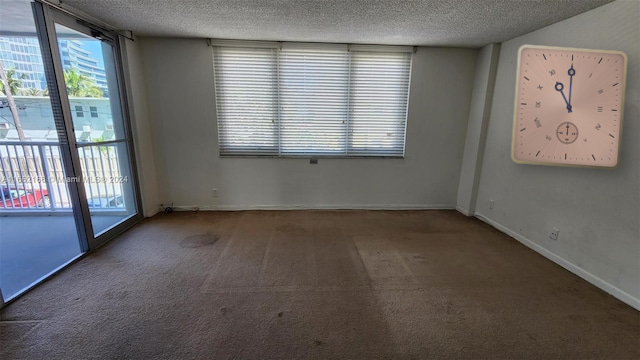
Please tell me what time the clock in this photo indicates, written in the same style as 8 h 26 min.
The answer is 11 h 00 min
